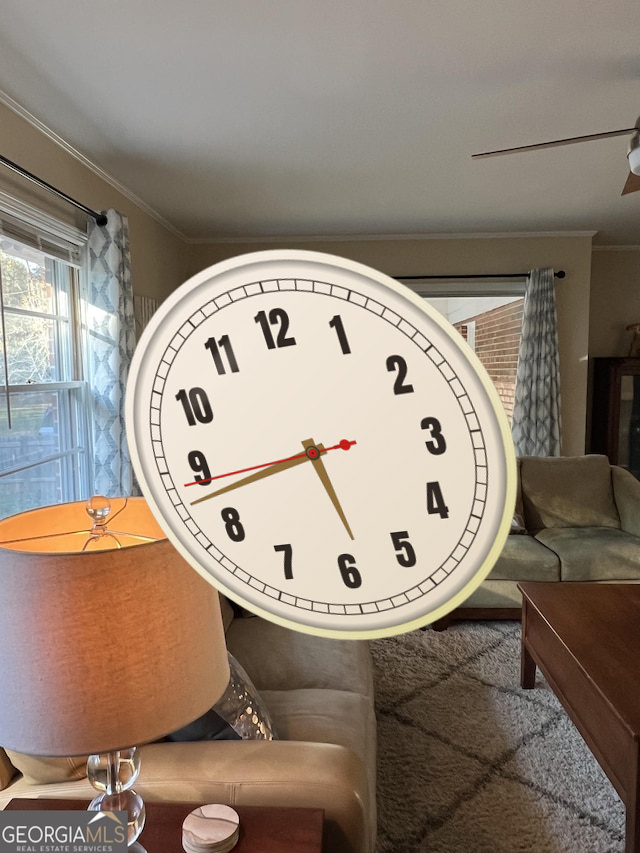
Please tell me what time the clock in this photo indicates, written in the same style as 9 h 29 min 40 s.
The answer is 5 h 42 min 44 s
